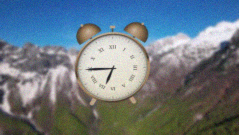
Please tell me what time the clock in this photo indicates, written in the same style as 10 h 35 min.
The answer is 6 h 45 min
